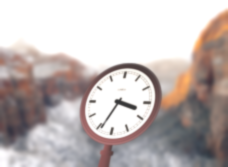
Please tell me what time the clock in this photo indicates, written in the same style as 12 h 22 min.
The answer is 3 h 34 min
